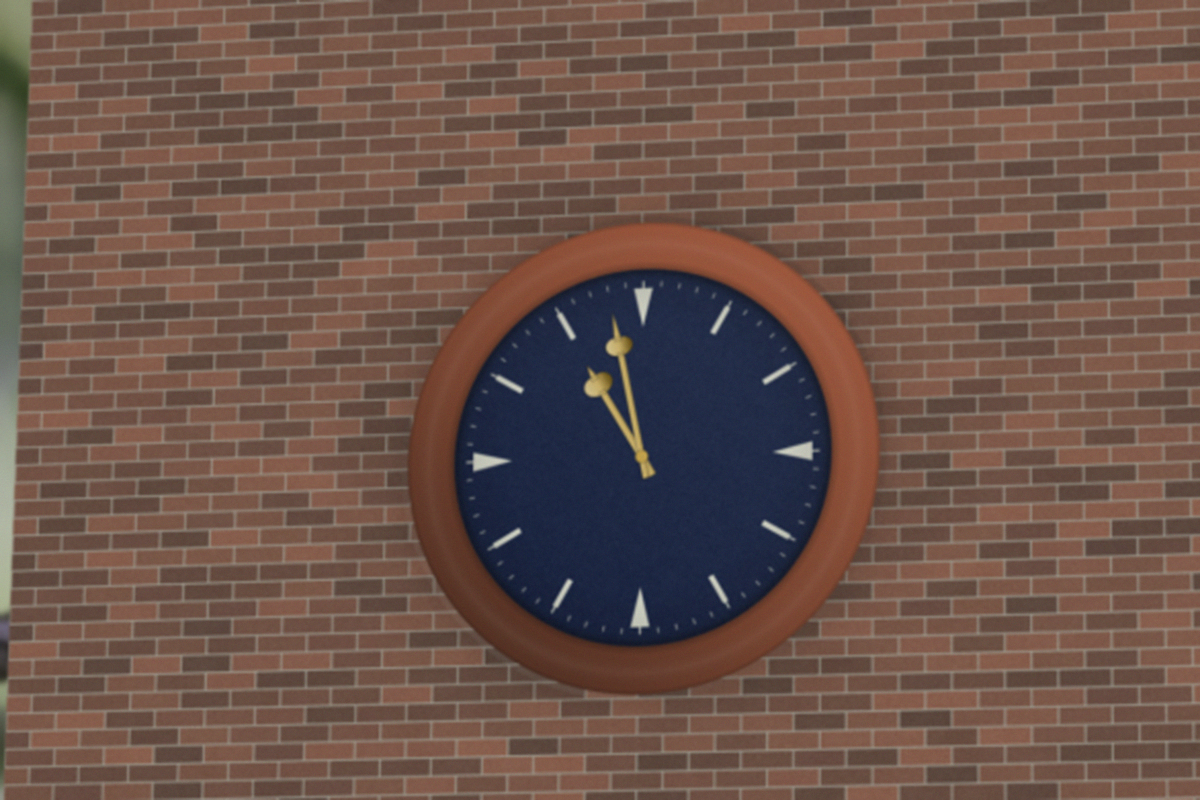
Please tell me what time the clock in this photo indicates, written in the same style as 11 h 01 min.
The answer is 10 h 58 min
